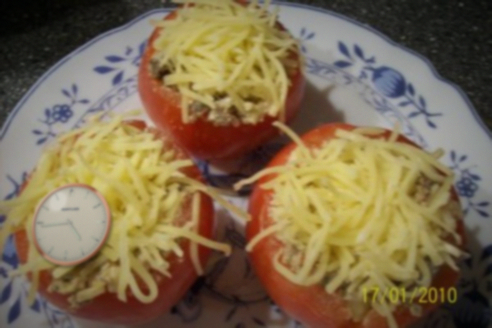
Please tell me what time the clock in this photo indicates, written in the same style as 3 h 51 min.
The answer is 4 h 44 min
